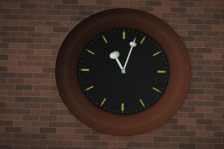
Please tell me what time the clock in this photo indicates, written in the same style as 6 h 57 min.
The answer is 11 h 03 min
